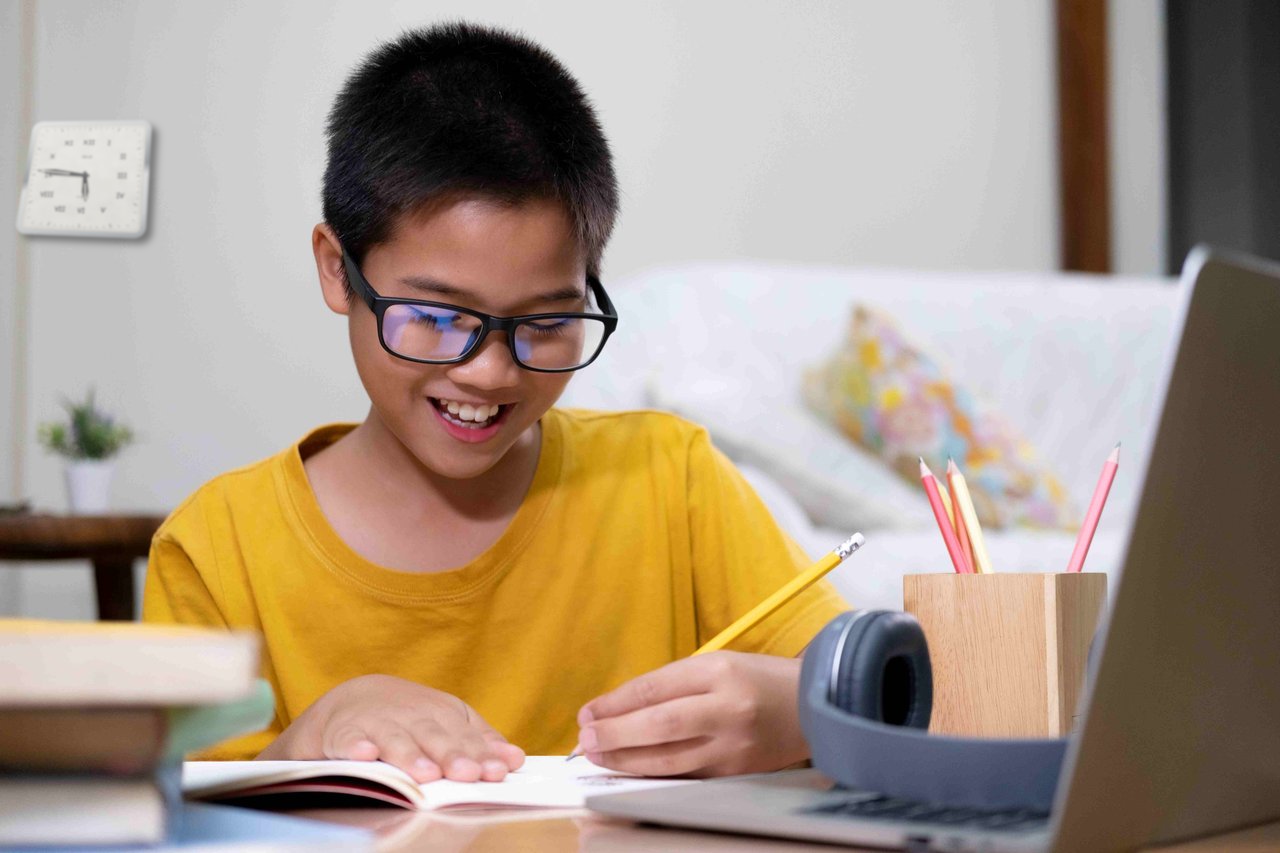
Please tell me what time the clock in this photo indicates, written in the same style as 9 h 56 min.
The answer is 5 h 46 min
